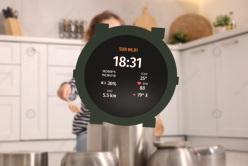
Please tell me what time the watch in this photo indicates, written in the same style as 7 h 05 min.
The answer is 18 h 31 min
